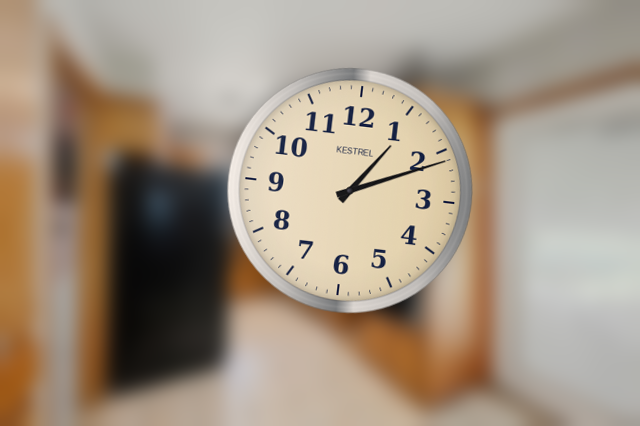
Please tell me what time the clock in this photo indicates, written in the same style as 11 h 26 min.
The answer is 1 h 11 min
